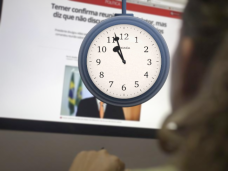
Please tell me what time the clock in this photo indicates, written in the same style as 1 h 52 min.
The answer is 10 h 57 min
